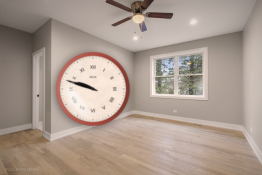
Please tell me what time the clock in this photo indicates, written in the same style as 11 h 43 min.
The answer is 9 h 48 min
